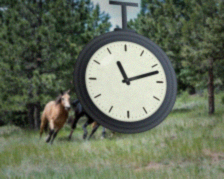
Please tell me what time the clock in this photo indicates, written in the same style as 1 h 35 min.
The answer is 11 h 12 min
